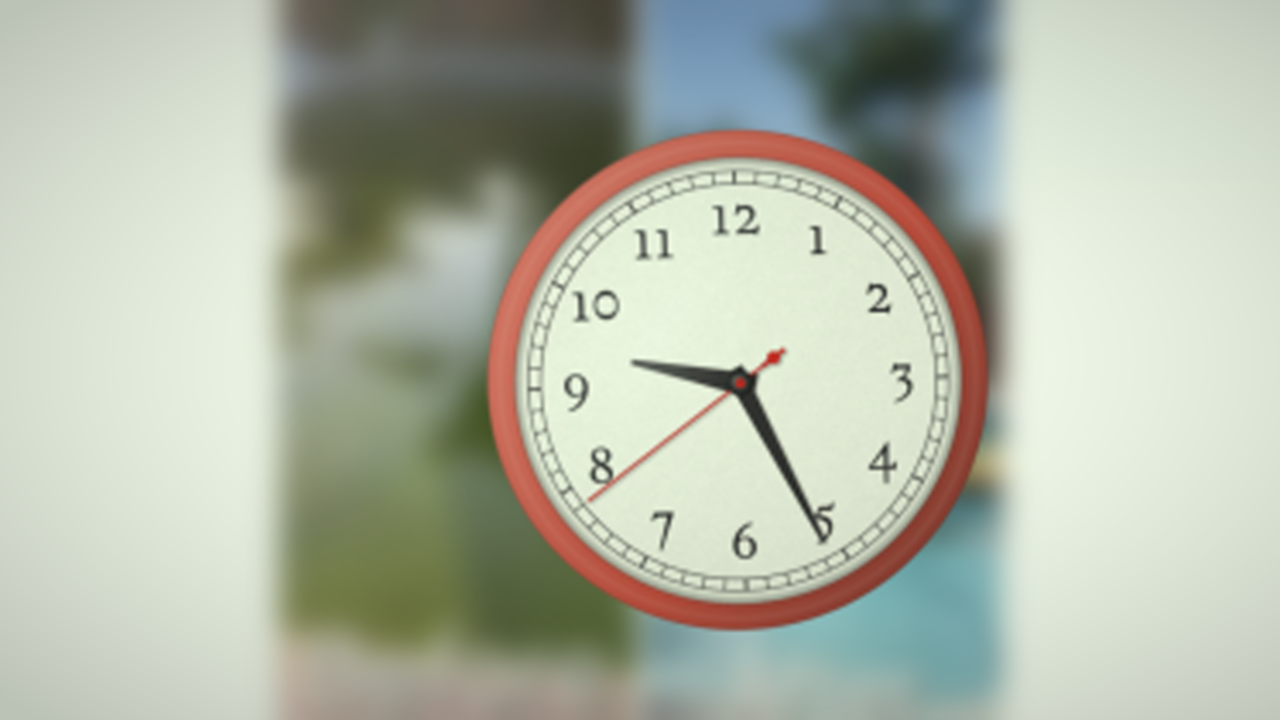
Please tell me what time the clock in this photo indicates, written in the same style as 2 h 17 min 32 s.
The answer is 9 h 25 min 39 s
